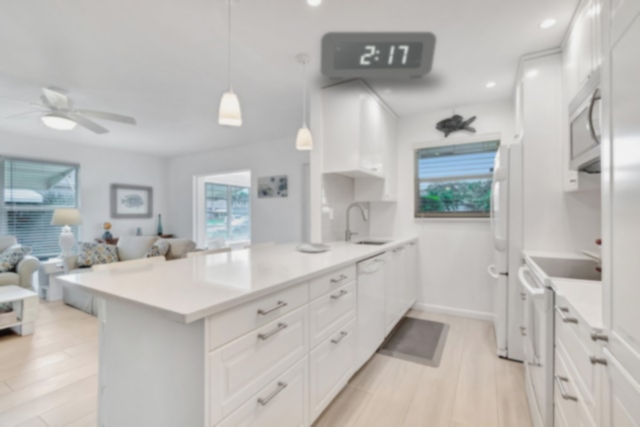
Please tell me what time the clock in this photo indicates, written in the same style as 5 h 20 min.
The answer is 2 h 17 min
